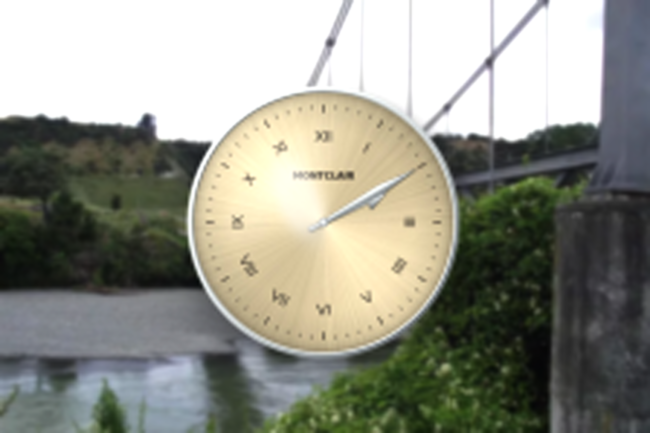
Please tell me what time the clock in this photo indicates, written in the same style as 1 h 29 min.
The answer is 2 h 10 min
